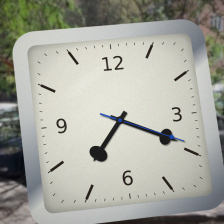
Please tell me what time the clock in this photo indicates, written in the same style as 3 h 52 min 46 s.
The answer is 7 h 19 min 19 s
